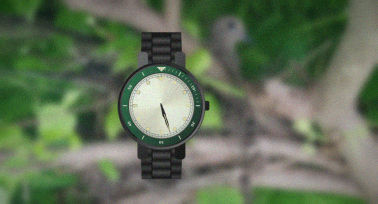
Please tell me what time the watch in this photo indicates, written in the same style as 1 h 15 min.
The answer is 5 h 27 min
